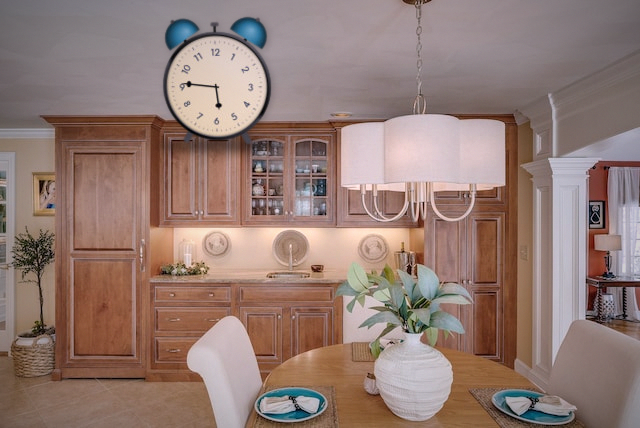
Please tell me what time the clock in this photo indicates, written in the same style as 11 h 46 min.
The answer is 5 h 46 min
